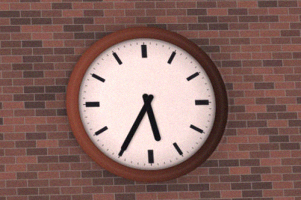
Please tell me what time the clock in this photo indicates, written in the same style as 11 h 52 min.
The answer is 5 h 35 min
